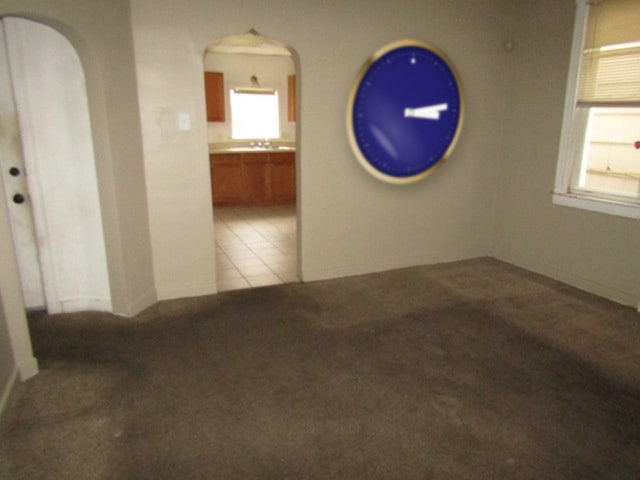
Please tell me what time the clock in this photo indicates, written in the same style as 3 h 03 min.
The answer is 3 h 14 min
